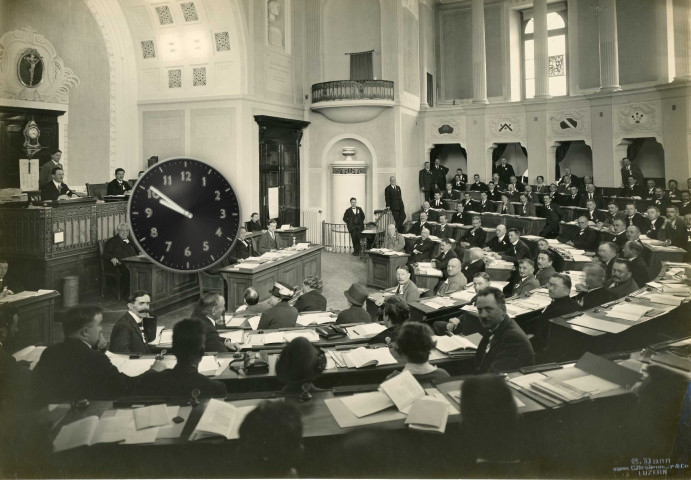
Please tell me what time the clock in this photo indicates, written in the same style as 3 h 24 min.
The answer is 9 h 51 min
